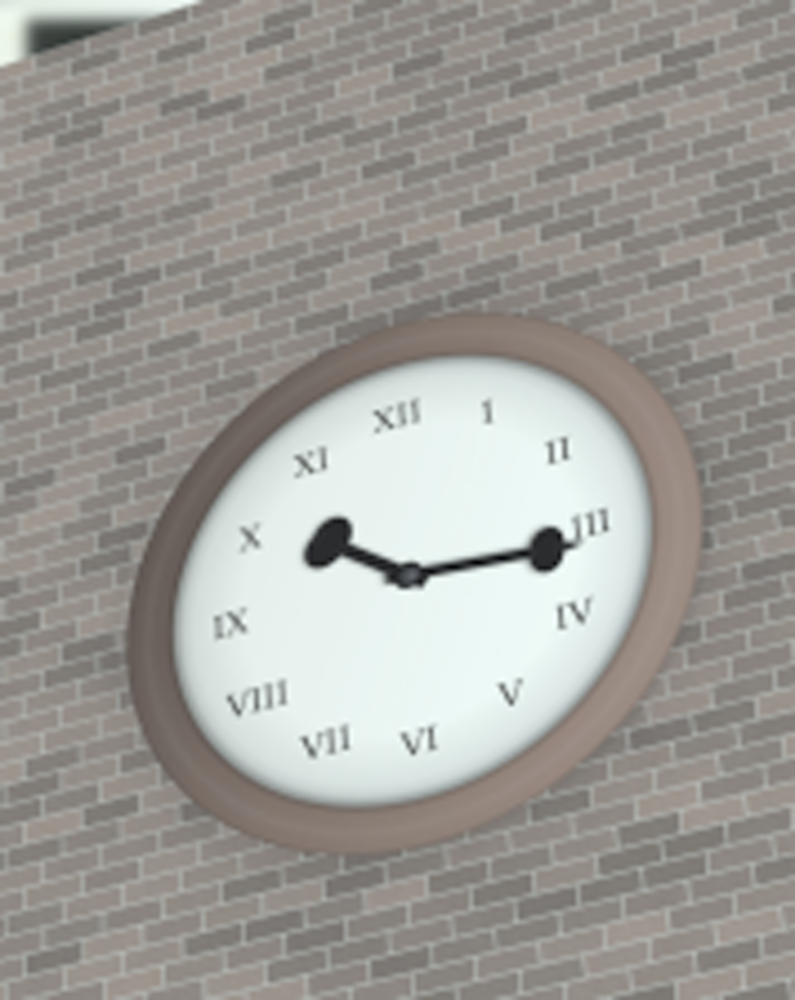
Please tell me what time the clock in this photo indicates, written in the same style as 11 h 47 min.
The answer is 10 h 16 min
